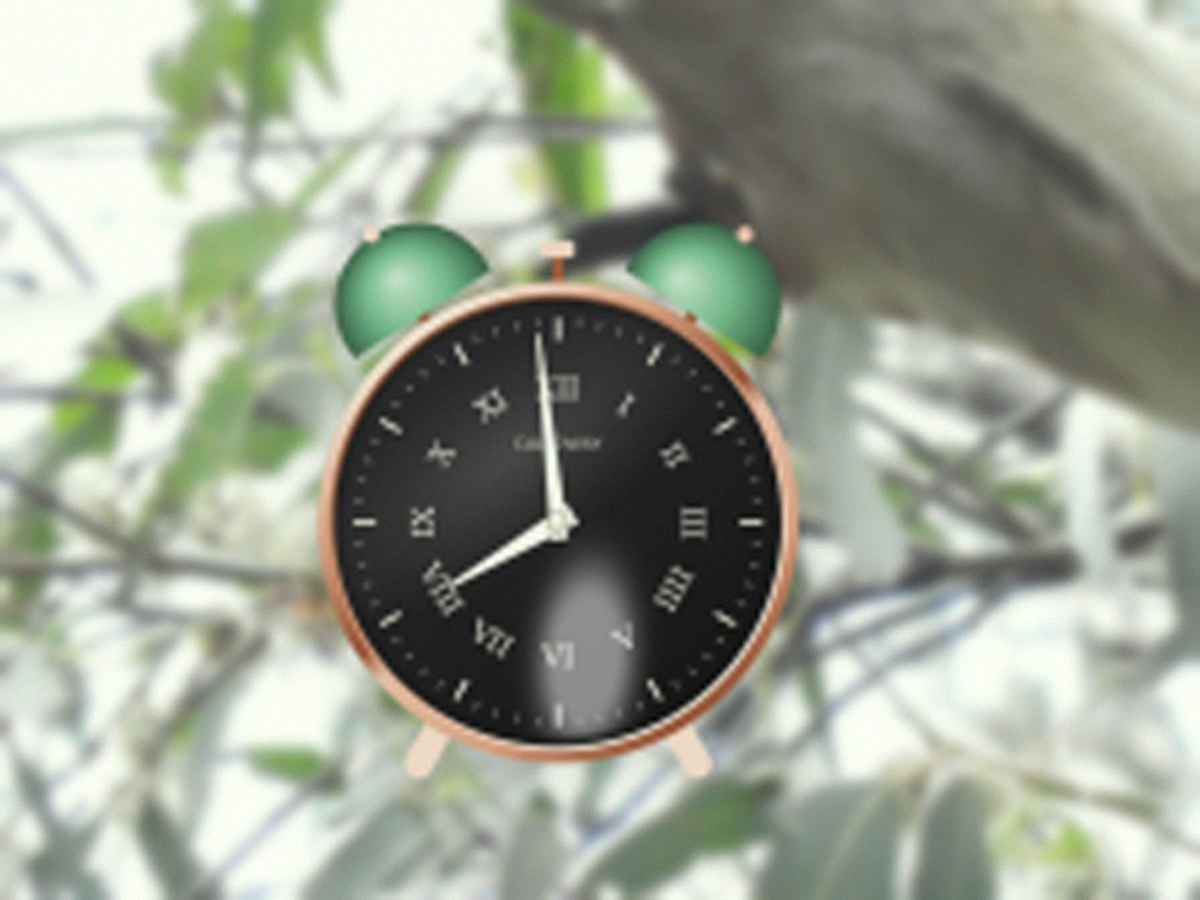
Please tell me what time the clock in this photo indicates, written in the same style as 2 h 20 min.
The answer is 7 h 59 min
